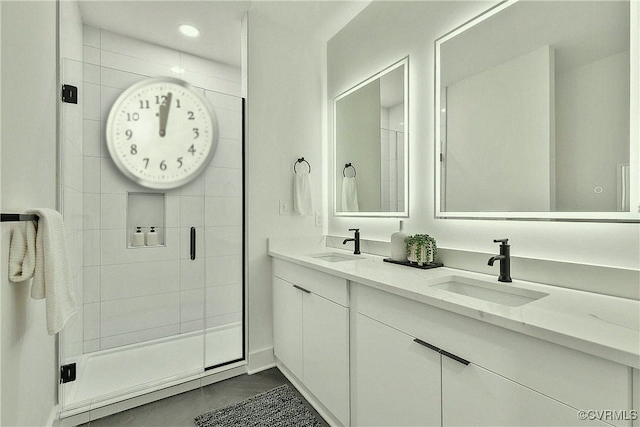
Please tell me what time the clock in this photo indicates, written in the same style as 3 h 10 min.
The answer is 12 h 02 min
